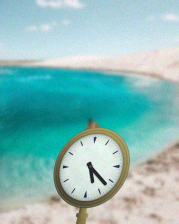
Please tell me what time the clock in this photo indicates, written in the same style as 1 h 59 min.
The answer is 5 h 22 min
